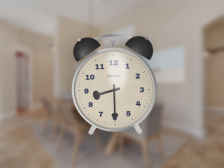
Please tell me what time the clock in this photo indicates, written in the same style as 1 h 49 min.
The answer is 8 h 30 min
